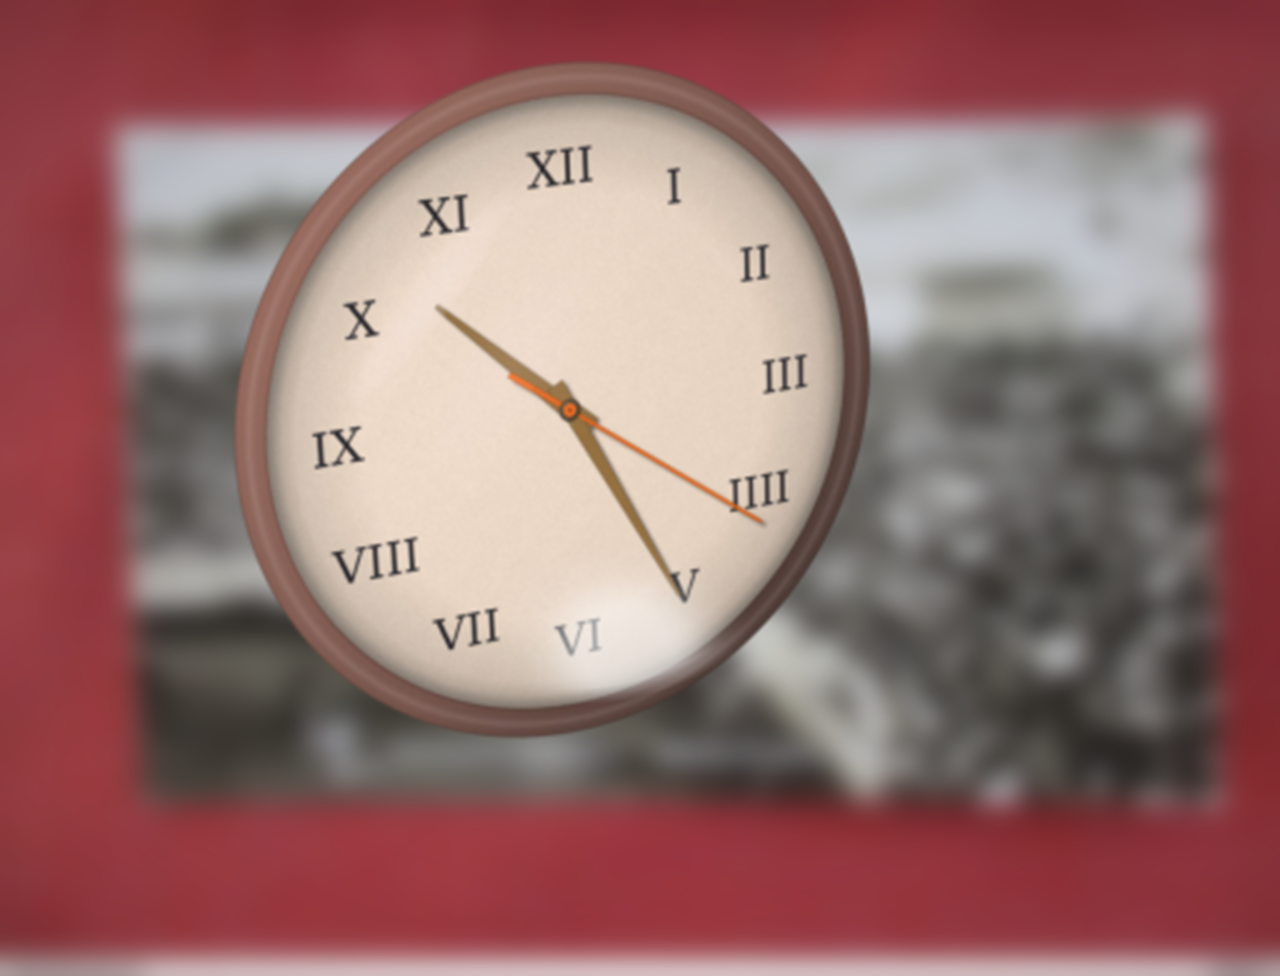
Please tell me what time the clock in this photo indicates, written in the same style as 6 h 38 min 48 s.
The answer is 10 h 25 min 21 s
